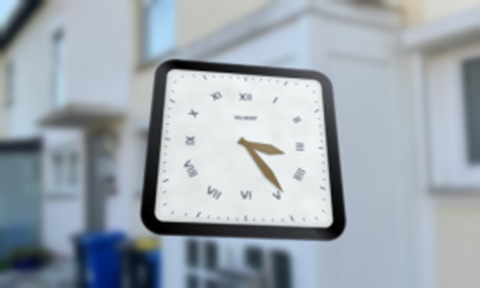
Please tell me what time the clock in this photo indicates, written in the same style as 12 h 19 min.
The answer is 3 h 24 min
